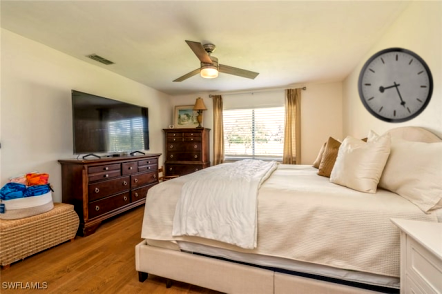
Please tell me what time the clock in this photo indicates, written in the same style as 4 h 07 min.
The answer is 8 h 26 min
